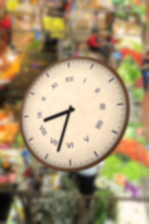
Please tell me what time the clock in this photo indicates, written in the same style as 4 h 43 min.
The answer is 8 h 33 min
